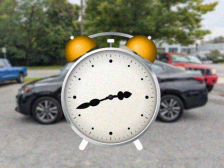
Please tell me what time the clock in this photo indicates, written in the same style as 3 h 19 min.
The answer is 2 h 42 min
